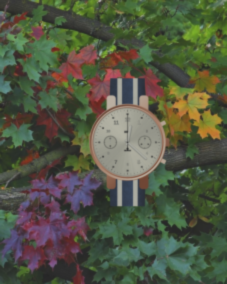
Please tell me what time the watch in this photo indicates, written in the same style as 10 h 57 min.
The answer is 12 h 22 min
